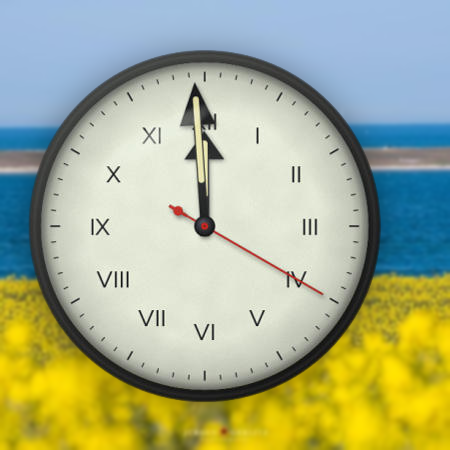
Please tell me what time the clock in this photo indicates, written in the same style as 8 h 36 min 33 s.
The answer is 11 h 59 min 20 s
